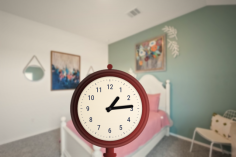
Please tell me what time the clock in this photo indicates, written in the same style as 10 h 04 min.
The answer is 1 h 14 min
